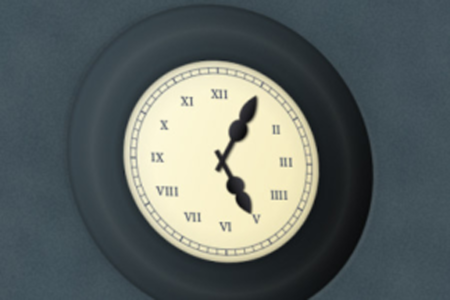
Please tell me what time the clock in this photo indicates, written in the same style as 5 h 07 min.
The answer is 5 h 05 min
